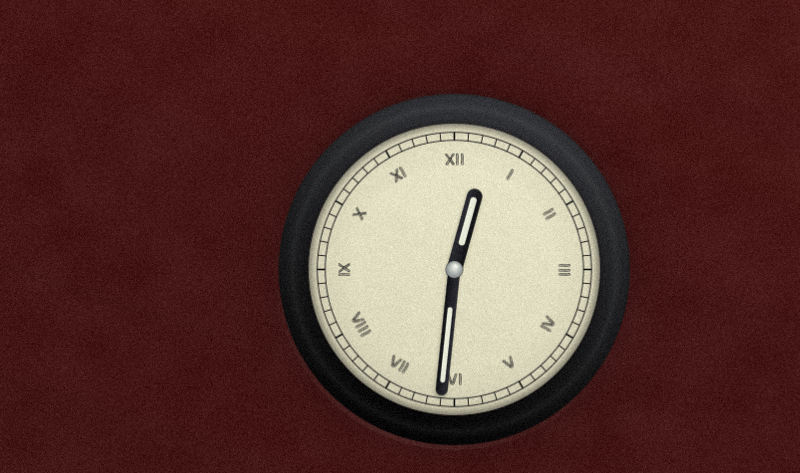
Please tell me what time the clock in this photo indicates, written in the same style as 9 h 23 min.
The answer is 12 h 31 min
